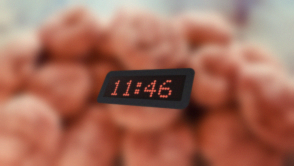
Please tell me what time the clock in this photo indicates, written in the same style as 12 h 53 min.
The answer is 11 h 46 min
